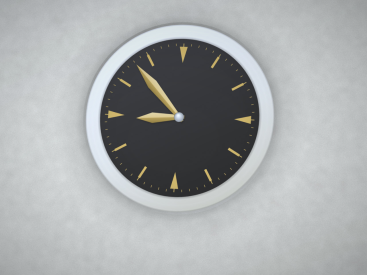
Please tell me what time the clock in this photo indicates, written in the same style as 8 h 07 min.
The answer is 8 h 53 min
